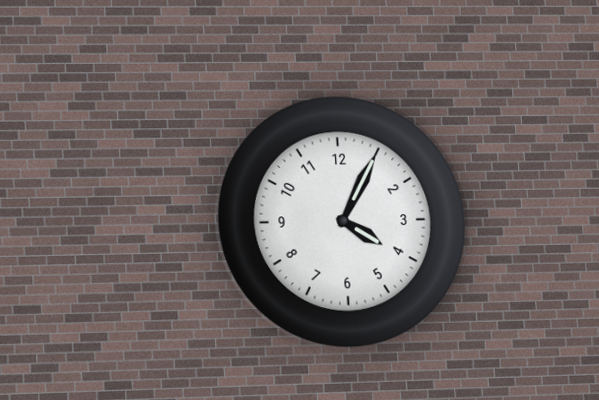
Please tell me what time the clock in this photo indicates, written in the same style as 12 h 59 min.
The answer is 4 h 05 min
